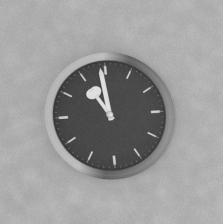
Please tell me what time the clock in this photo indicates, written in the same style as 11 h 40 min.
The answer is 10 h 59 min
